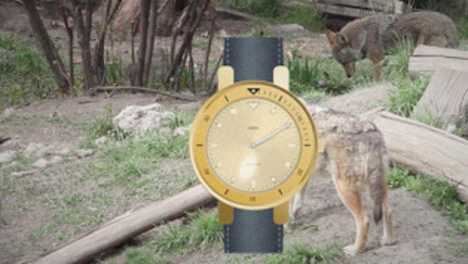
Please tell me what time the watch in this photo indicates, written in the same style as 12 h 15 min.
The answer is 2 h 10 min
